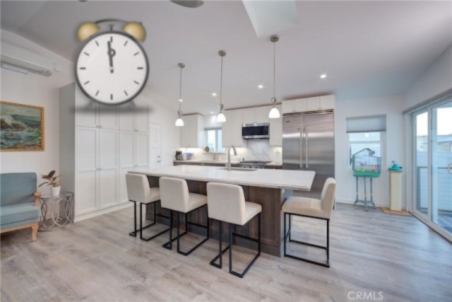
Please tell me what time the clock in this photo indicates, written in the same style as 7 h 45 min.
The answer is 11 h 59 min
